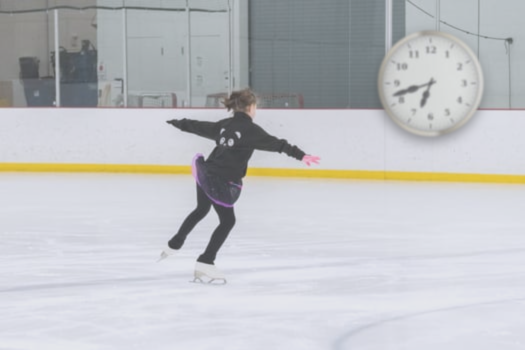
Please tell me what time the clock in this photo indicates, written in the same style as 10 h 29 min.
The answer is 6 h 42 min
